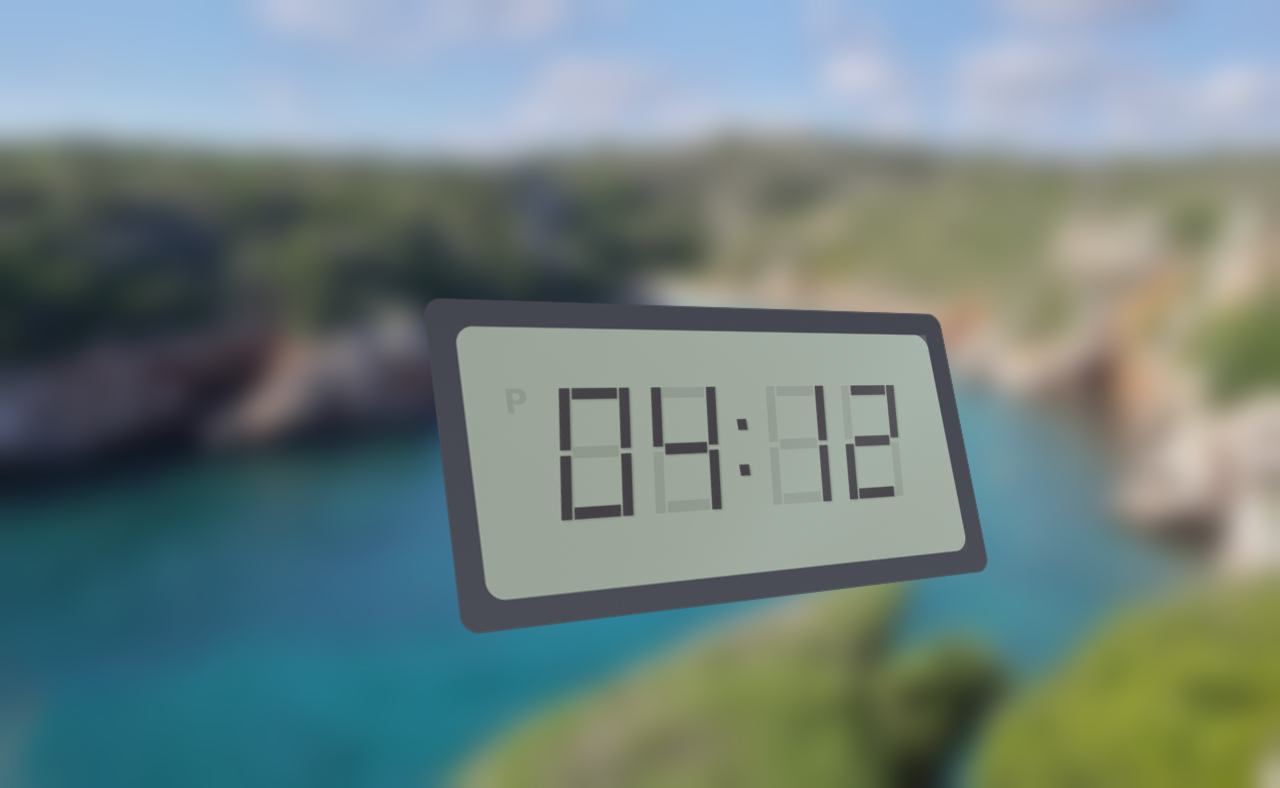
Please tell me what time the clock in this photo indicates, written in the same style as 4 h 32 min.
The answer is 4 h 12 min
